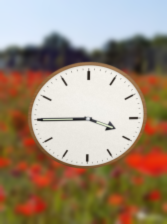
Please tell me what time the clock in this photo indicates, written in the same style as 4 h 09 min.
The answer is 3 h 45 min
